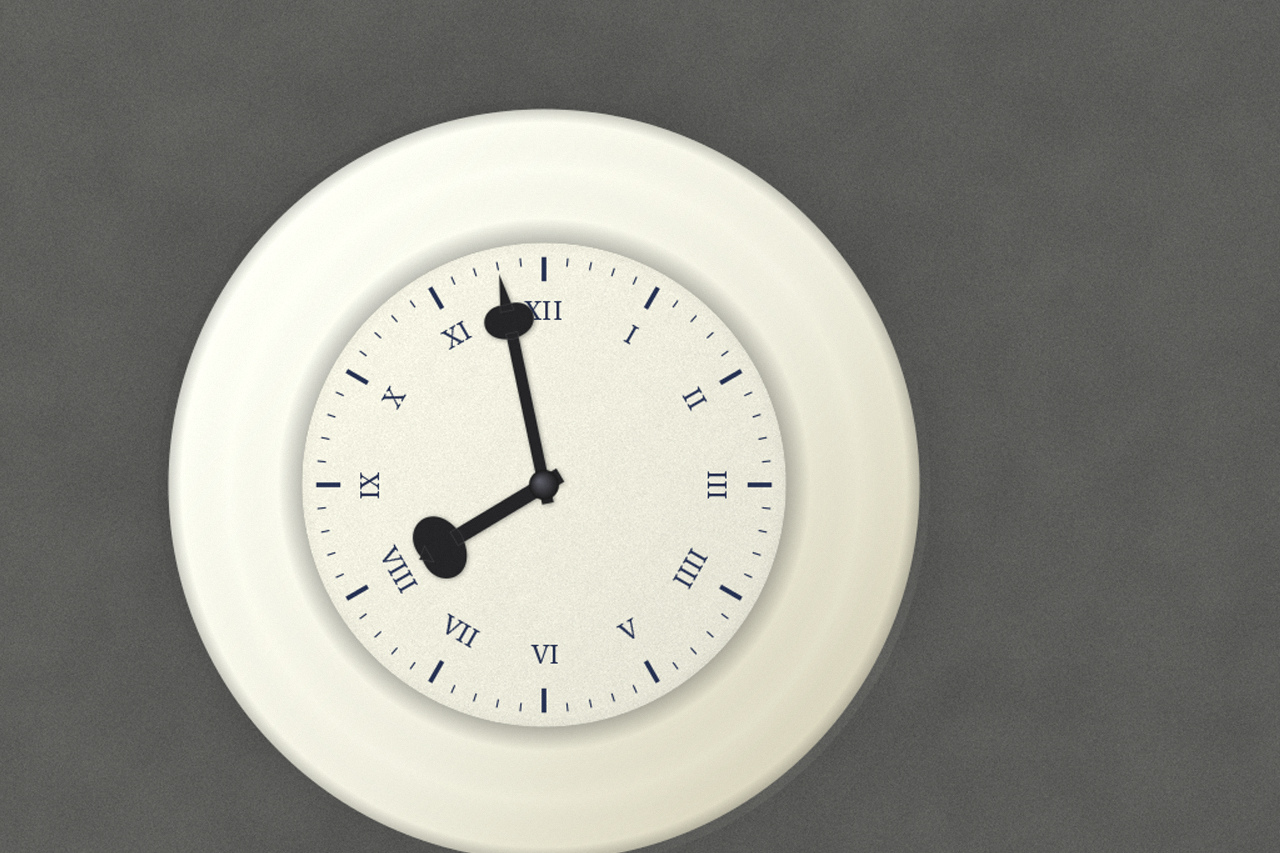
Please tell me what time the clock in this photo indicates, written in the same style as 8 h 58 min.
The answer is 7 h 58 min
